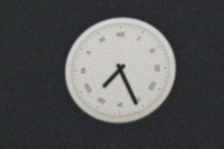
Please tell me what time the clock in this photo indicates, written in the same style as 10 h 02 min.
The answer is 7 h 26 min
